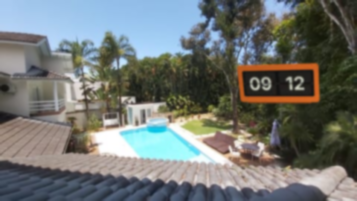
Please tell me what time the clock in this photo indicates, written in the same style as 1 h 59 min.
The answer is 9 h 12 min
